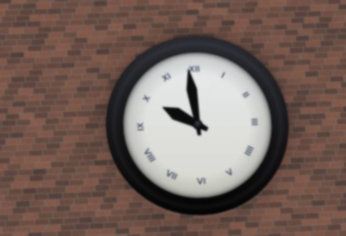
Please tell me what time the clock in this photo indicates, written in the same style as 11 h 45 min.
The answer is 9 h 59 min
